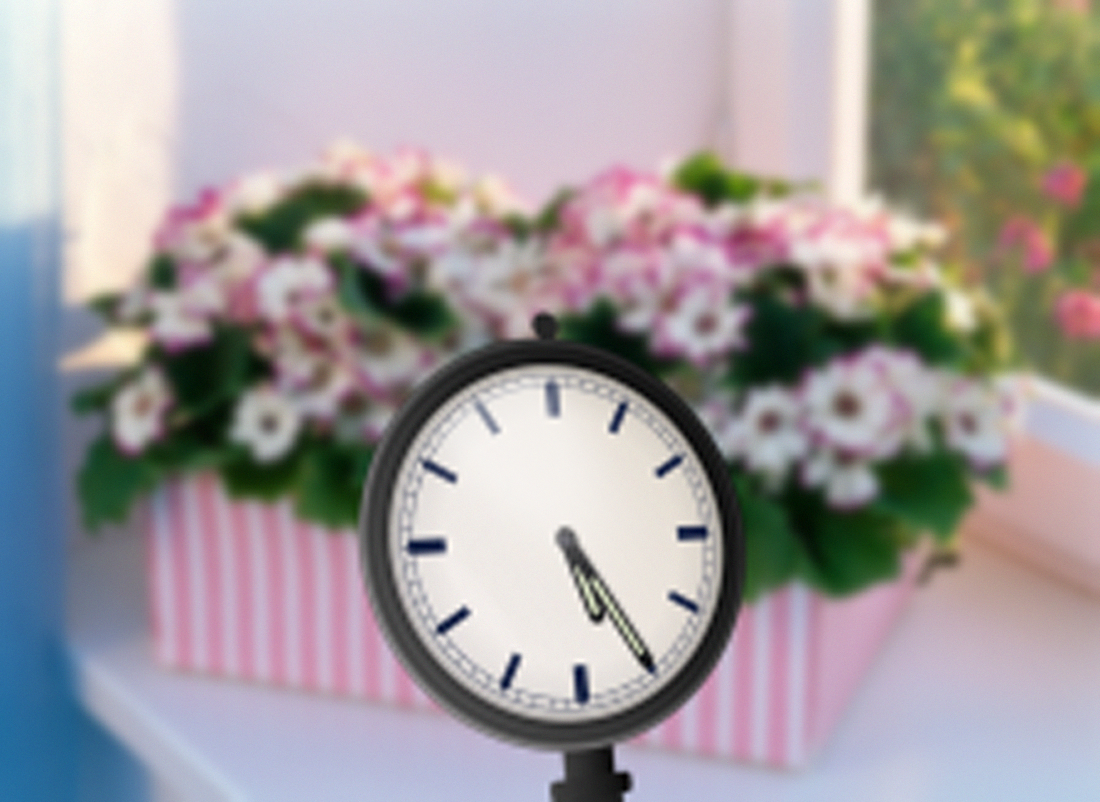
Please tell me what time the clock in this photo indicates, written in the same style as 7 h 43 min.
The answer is 5 h 25 min
